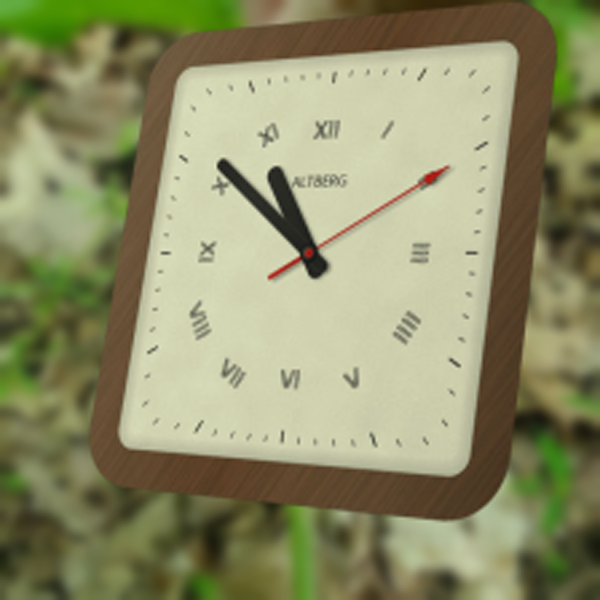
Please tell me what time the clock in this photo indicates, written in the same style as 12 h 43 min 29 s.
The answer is 10 h 51 min 10 s
